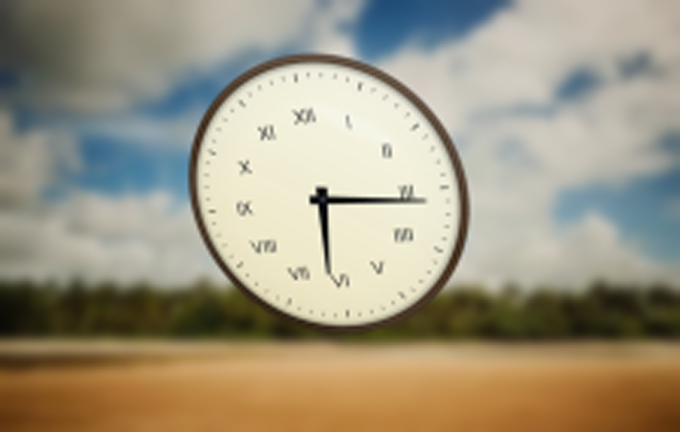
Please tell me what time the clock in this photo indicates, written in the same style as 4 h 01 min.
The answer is 6 h 16 min
